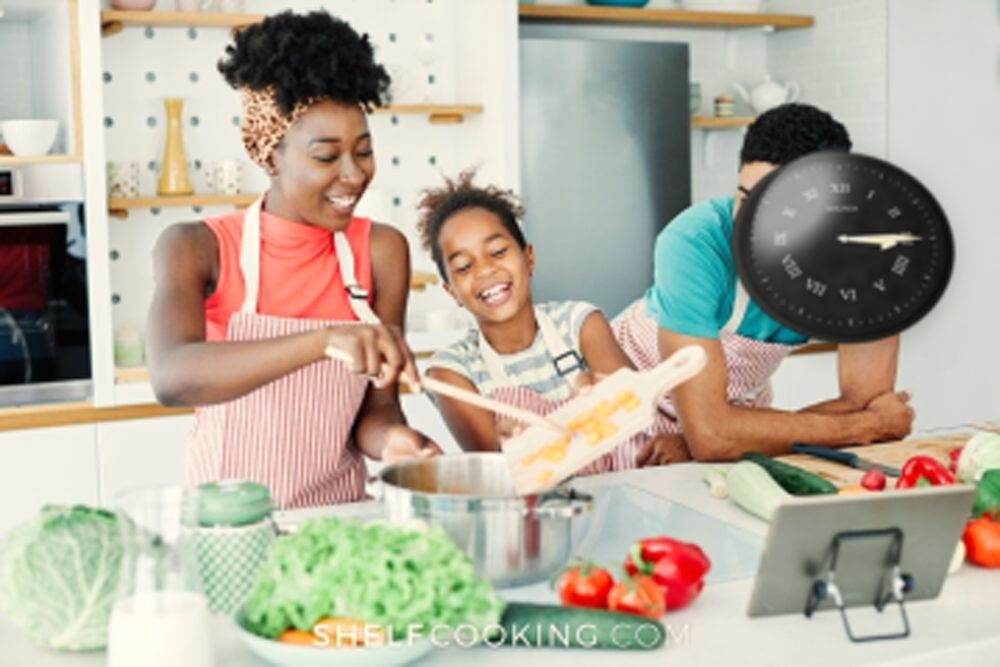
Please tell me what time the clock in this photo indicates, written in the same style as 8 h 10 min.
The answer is 3 h 15 min
